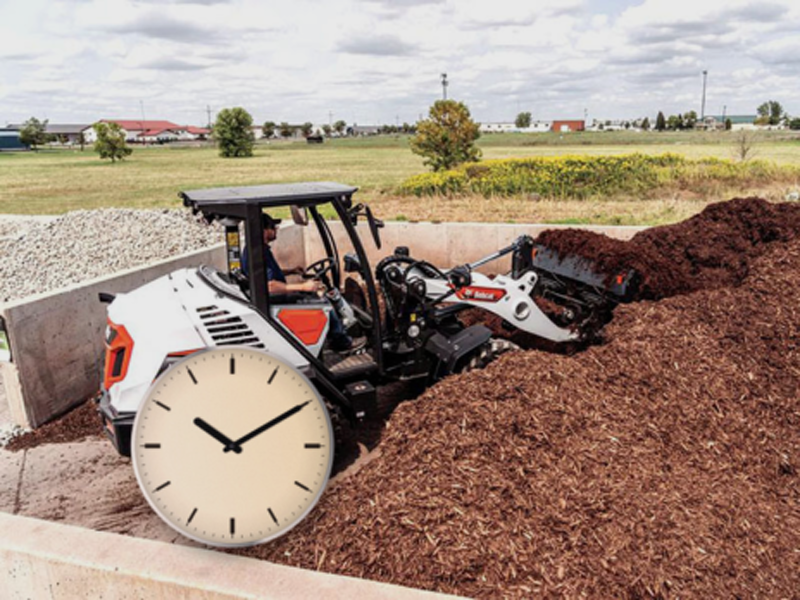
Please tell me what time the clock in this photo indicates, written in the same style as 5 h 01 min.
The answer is 10 h 10 min
